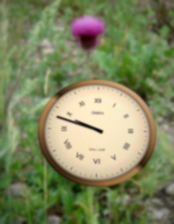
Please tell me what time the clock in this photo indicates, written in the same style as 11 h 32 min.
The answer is 9 h 48 min
